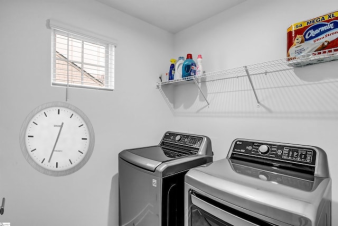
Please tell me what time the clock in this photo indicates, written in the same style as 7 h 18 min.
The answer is 12 h 33 min
